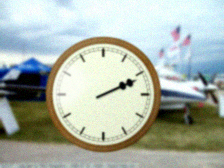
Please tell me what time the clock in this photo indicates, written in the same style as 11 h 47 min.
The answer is 2 h 11 min
